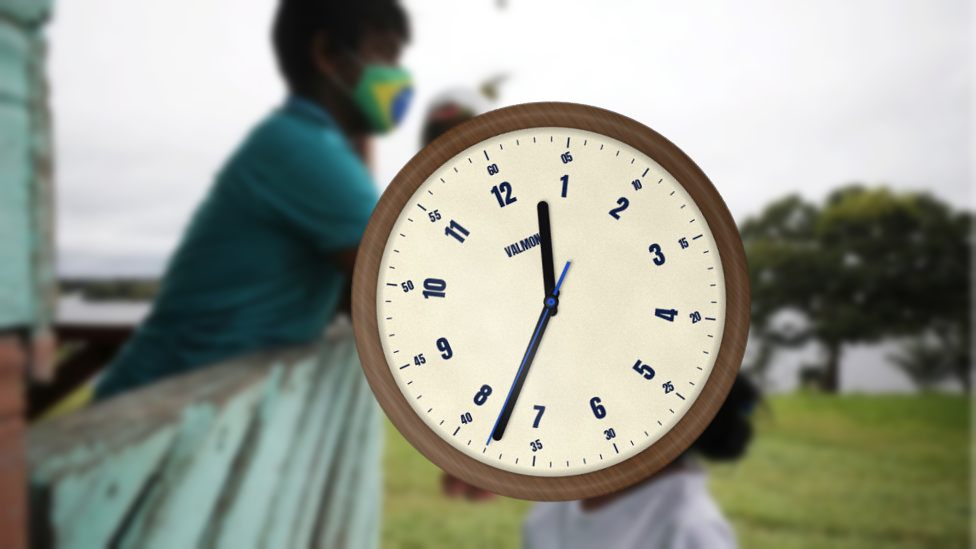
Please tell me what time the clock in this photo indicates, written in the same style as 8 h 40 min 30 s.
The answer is 12 h 37 min 38 s
